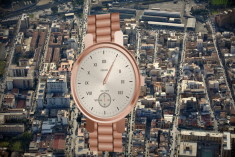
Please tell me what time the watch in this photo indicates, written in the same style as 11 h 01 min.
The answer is 1 h 05 min
